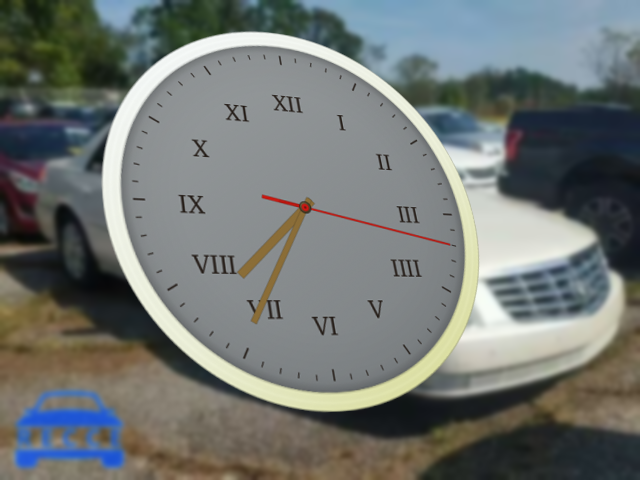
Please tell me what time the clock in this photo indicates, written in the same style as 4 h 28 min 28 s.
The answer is 7 h 35 min 17 s
